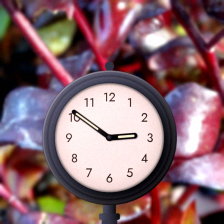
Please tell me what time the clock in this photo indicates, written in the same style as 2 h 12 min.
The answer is 2 h 51 min
